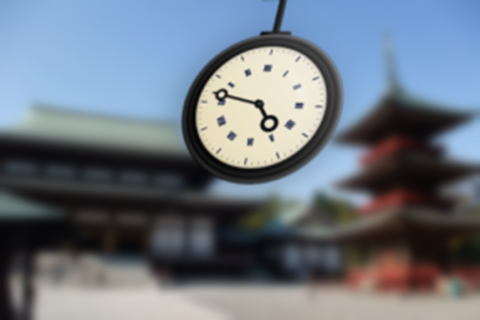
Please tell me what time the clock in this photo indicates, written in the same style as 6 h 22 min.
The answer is 4 h 47 min
